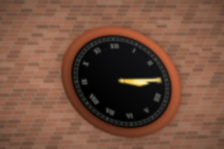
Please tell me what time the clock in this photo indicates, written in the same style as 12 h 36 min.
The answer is 3 h 15 min
